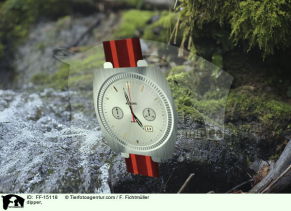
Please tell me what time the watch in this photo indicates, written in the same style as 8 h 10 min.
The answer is 4 h 58 min
